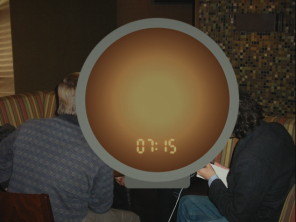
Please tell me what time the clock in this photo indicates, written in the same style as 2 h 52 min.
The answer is 7 h 15 min
